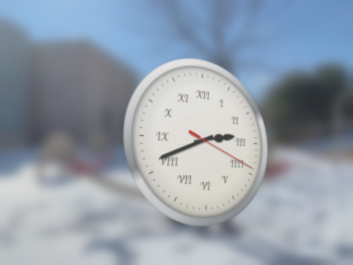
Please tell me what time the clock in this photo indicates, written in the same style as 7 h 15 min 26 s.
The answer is 2 h 41 min 19 s
